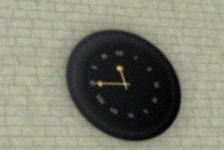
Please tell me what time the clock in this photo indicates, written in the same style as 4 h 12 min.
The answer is 11 h 45 min
